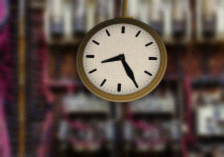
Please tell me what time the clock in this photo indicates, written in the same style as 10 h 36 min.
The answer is 8 h 25 min
